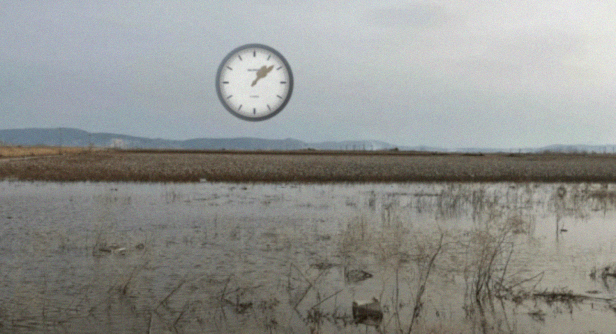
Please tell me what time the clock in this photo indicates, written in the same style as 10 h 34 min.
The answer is 1 h 08 min
